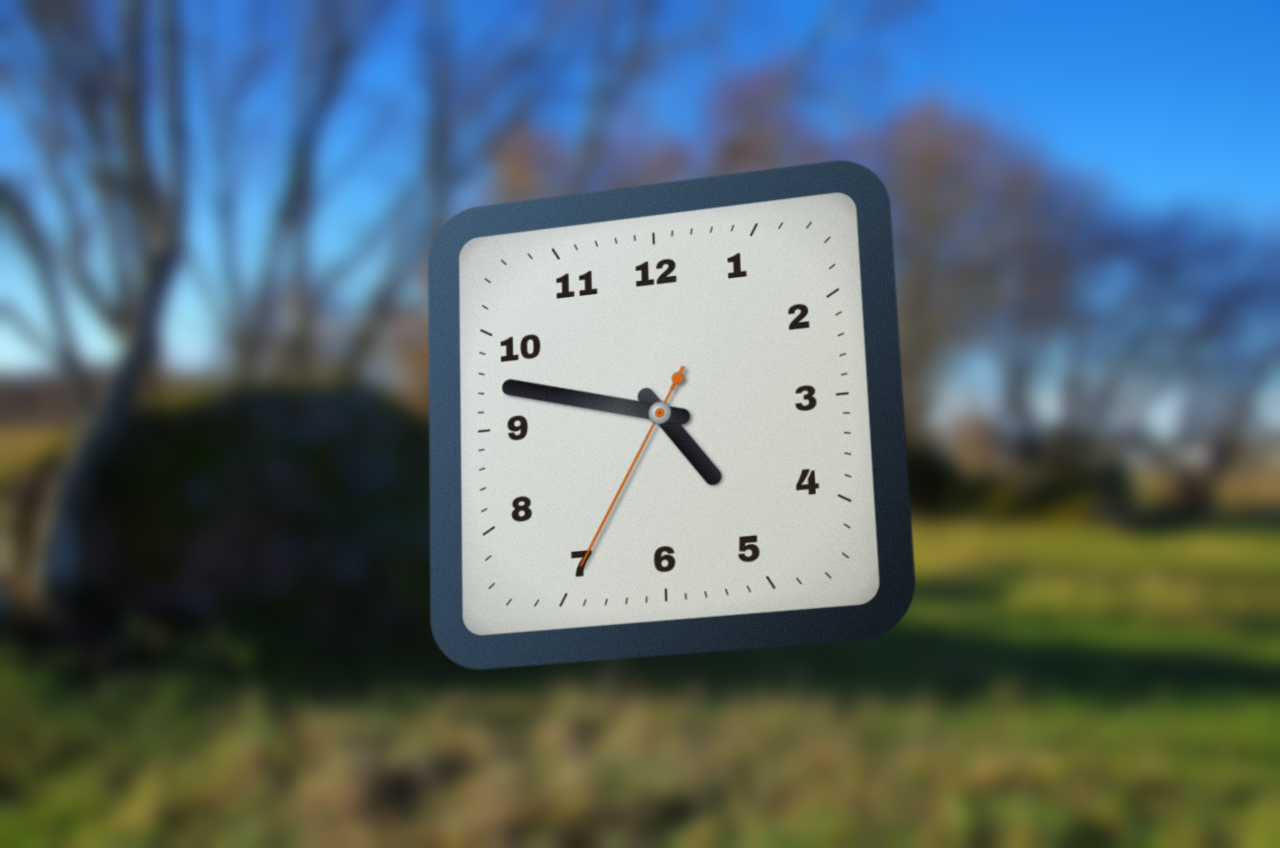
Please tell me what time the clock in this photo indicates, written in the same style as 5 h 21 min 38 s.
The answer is 4 h 47 min 35 s
